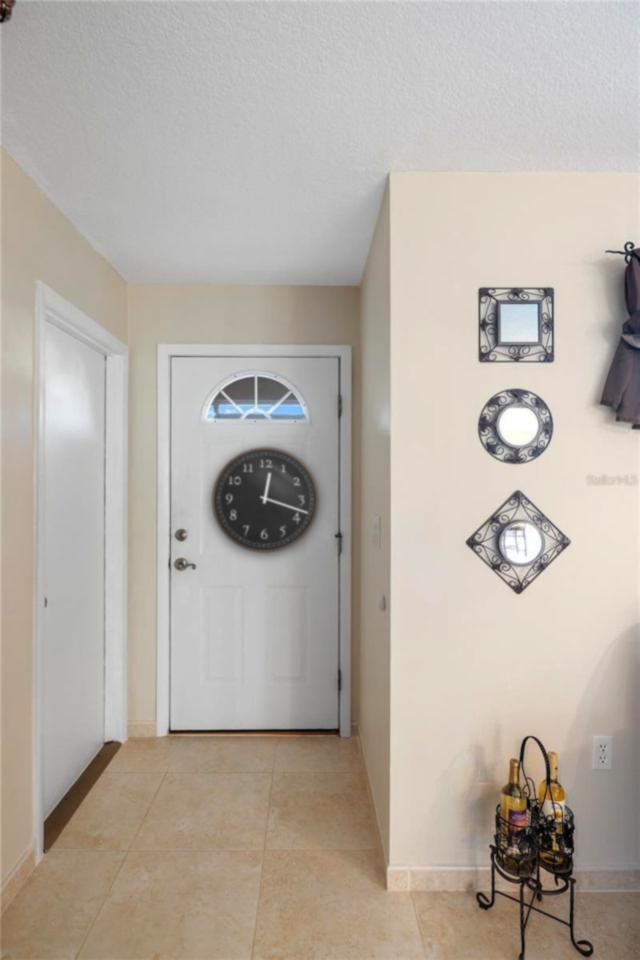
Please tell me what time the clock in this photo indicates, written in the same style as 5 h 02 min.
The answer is 12 h 18 min
